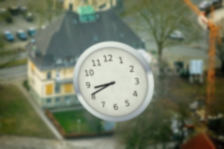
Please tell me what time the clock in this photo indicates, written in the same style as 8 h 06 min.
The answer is 8 h 41 min
